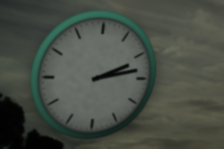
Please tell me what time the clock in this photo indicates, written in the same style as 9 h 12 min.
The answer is 2 h 13 min
